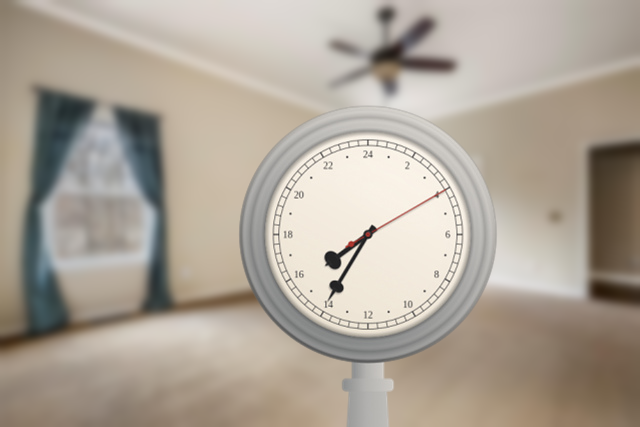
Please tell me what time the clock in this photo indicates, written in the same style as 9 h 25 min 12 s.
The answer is 15 h 35 min 10 s
